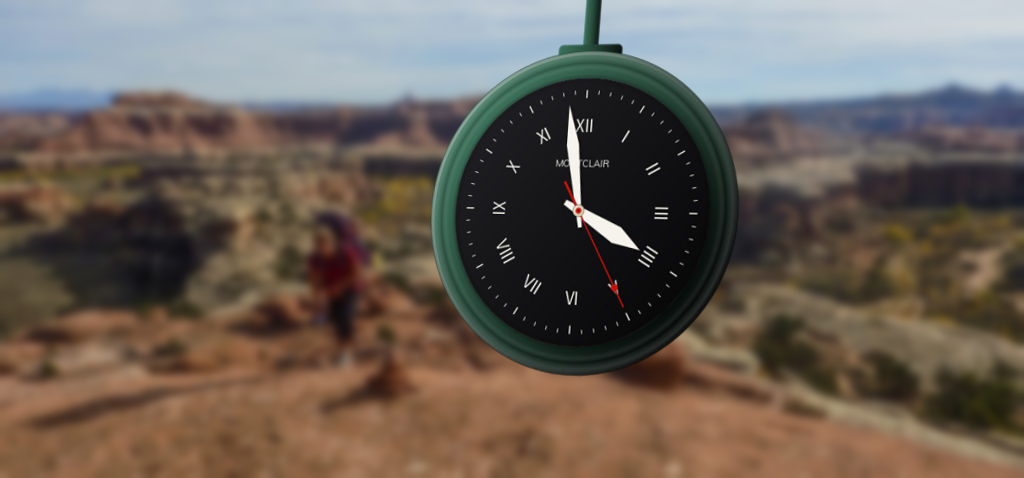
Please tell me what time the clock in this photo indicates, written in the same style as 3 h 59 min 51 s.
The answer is 3 h 58 min 25 s
